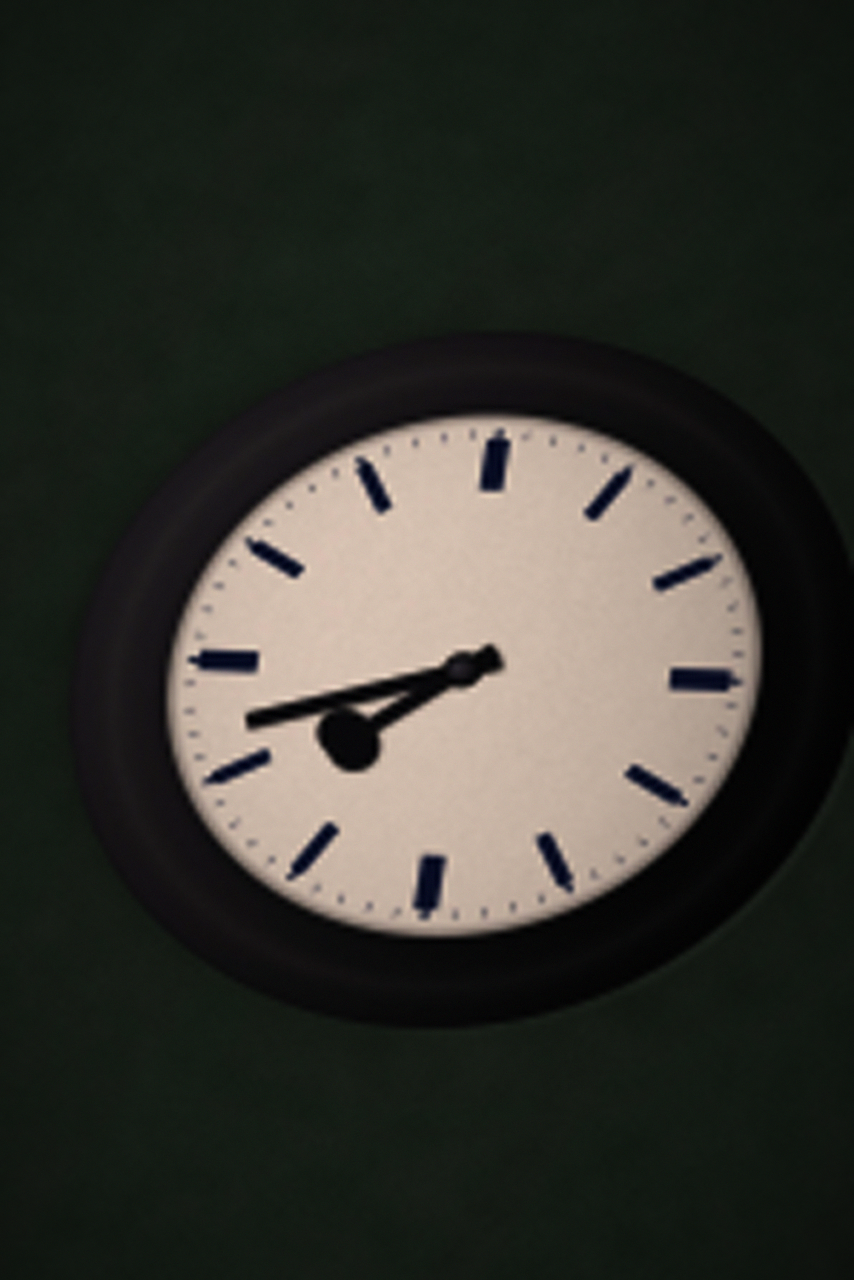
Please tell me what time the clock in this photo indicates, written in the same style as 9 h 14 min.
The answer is 7 h 42 min
